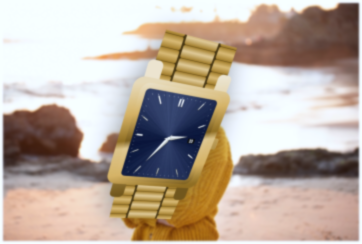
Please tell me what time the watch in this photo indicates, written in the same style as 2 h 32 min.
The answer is 2 h 35 min
